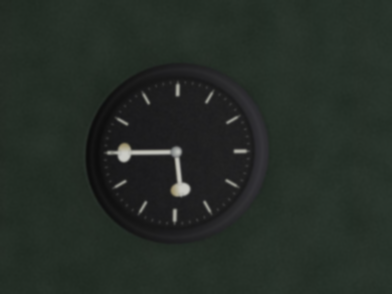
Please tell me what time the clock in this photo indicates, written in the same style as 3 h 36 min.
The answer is 5 h 45 min
